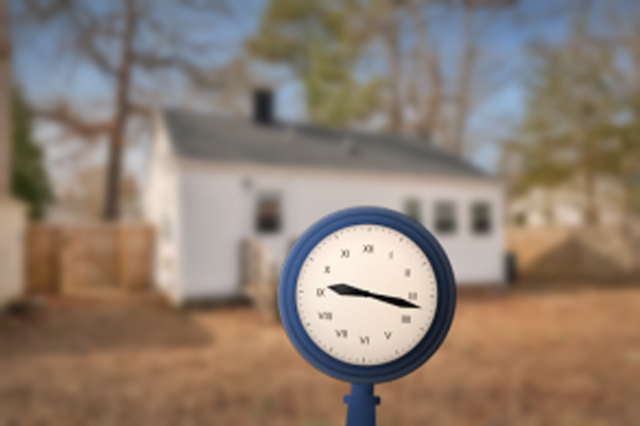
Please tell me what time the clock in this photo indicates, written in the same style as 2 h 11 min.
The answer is 9 h 17 min
